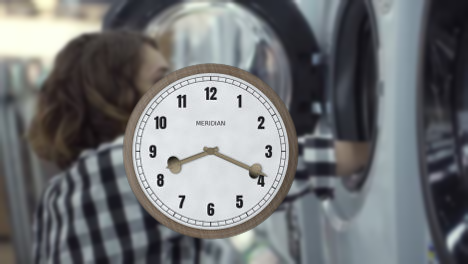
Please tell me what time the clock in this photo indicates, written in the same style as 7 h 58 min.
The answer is 8 h 19 min
